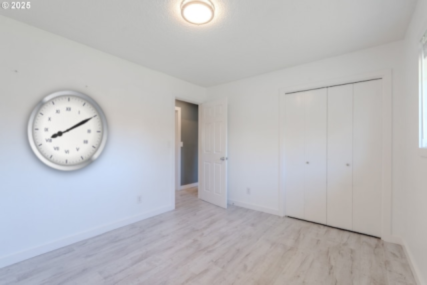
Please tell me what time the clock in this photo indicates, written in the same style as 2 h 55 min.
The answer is 8 h 10 min
